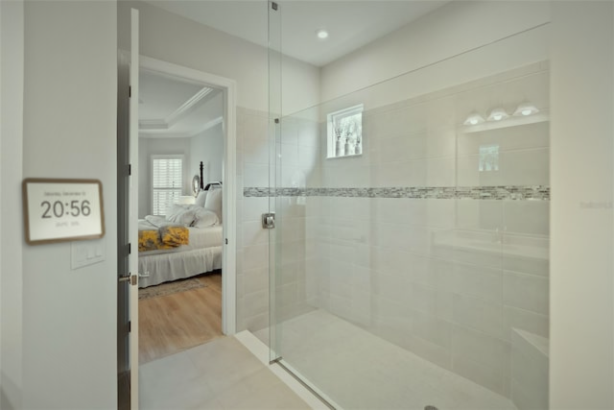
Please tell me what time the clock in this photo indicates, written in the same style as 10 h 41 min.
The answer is 20 h 56 min
